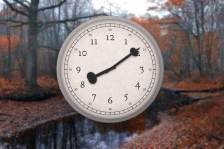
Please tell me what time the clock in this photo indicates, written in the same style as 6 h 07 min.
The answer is 8 h 09 min
